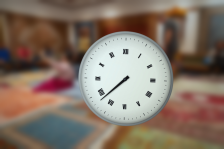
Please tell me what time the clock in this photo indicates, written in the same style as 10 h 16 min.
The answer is 7 h 38 min
